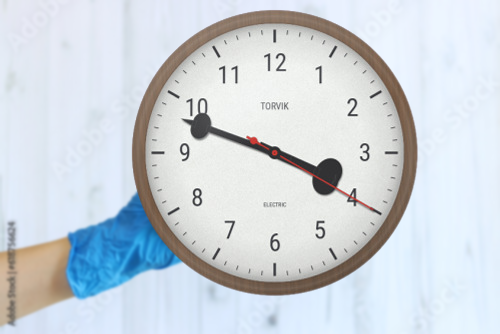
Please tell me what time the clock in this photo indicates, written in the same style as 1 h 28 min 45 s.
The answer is 3 h 48 min 20 s
